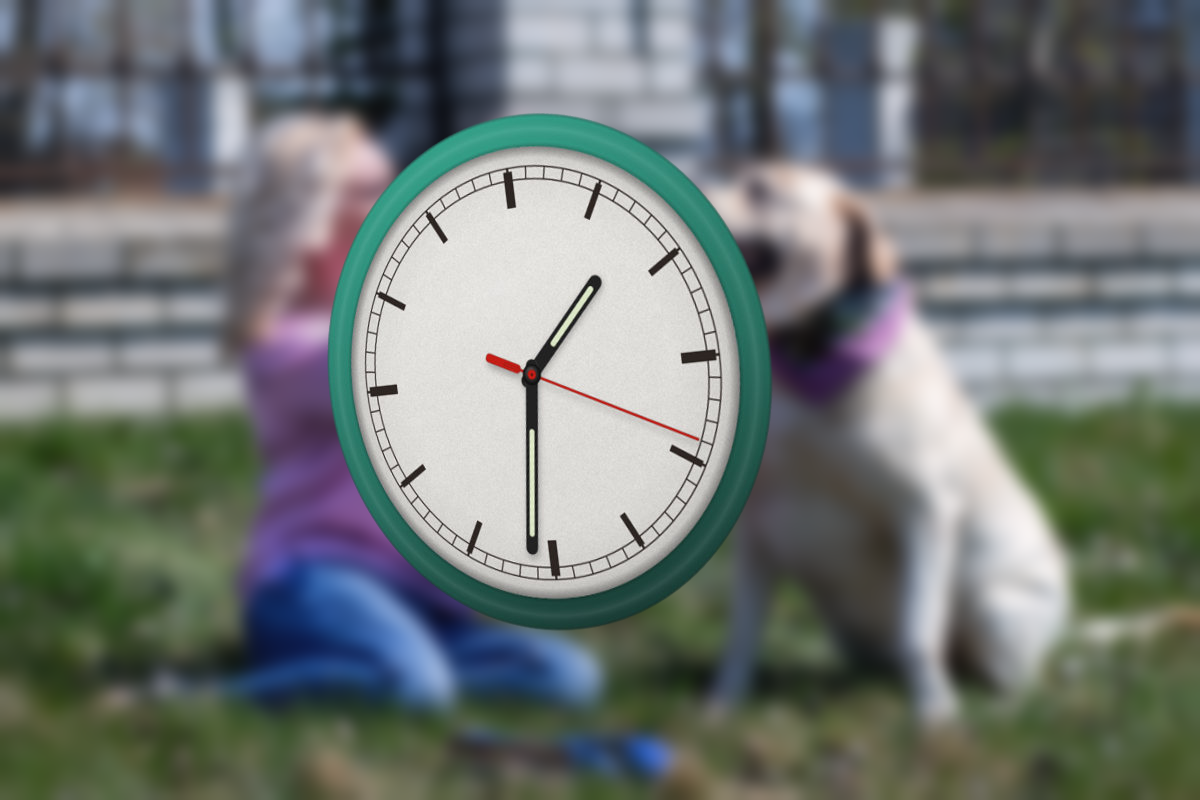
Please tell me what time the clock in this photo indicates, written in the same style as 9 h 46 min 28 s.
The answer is 1 h 31 min 19 s
